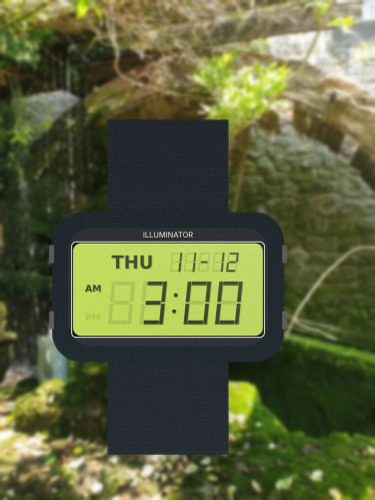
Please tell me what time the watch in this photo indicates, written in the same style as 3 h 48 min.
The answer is 3 h 00 min
